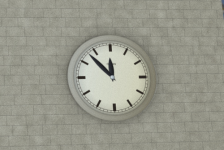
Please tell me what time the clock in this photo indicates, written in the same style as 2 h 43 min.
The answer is 11 h 53 min
